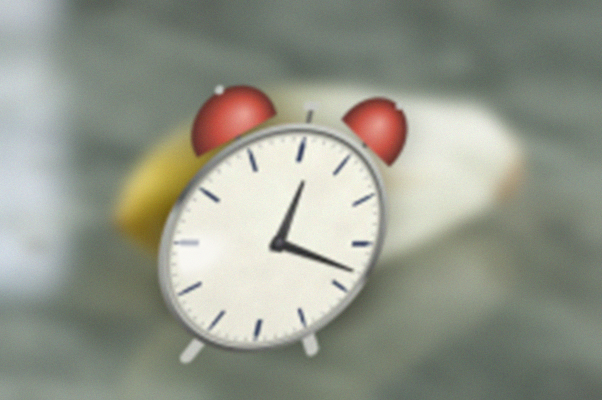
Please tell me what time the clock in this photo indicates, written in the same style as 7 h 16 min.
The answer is 12 h 18 min
